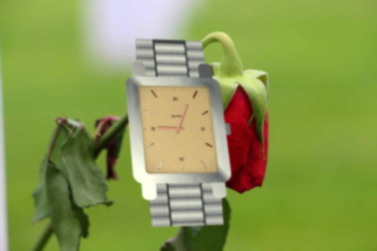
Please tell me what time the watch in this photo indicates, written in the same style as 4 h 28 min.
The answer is 9 h 04 min
